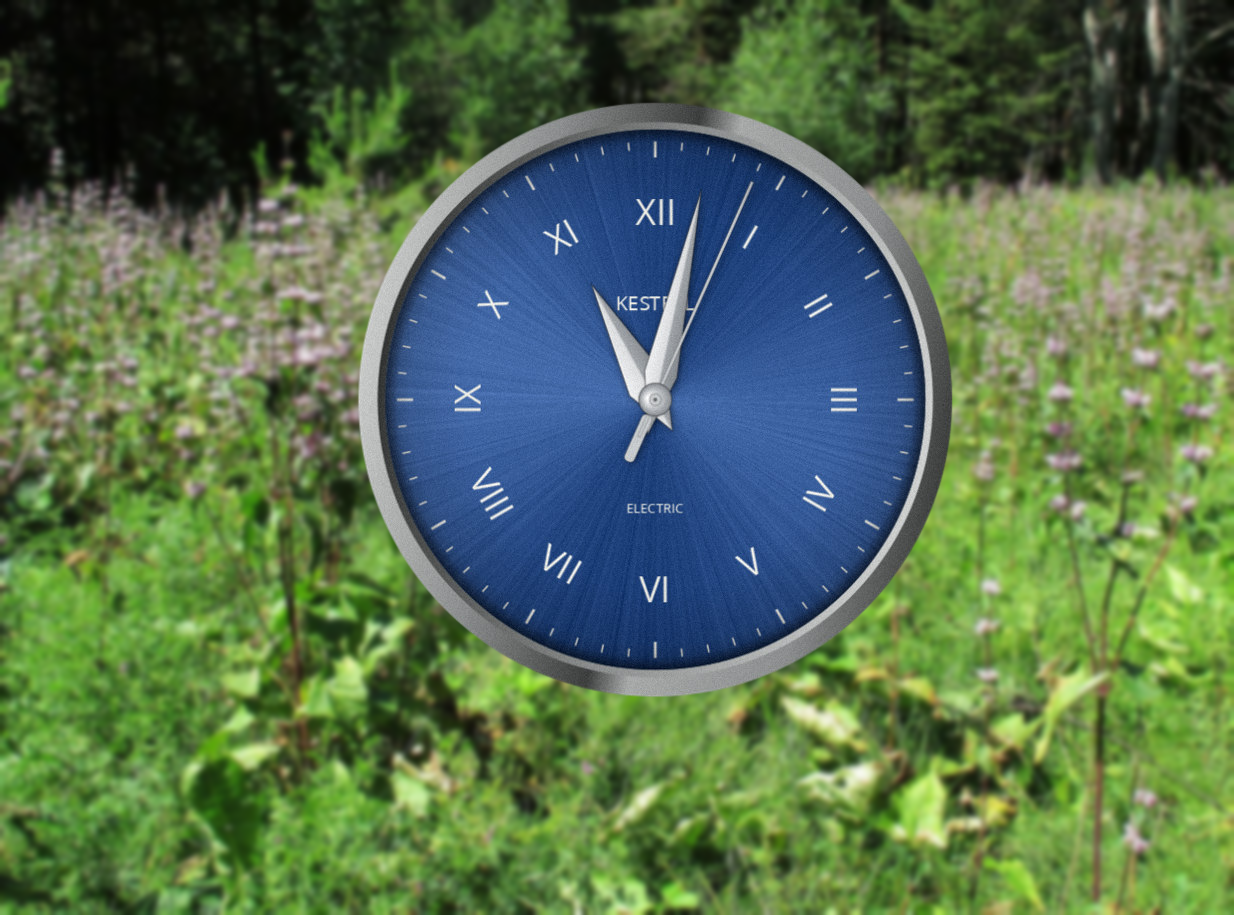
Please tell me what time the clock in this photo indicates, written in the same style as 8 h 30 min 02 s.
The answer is 11 h 02 min 04 s
